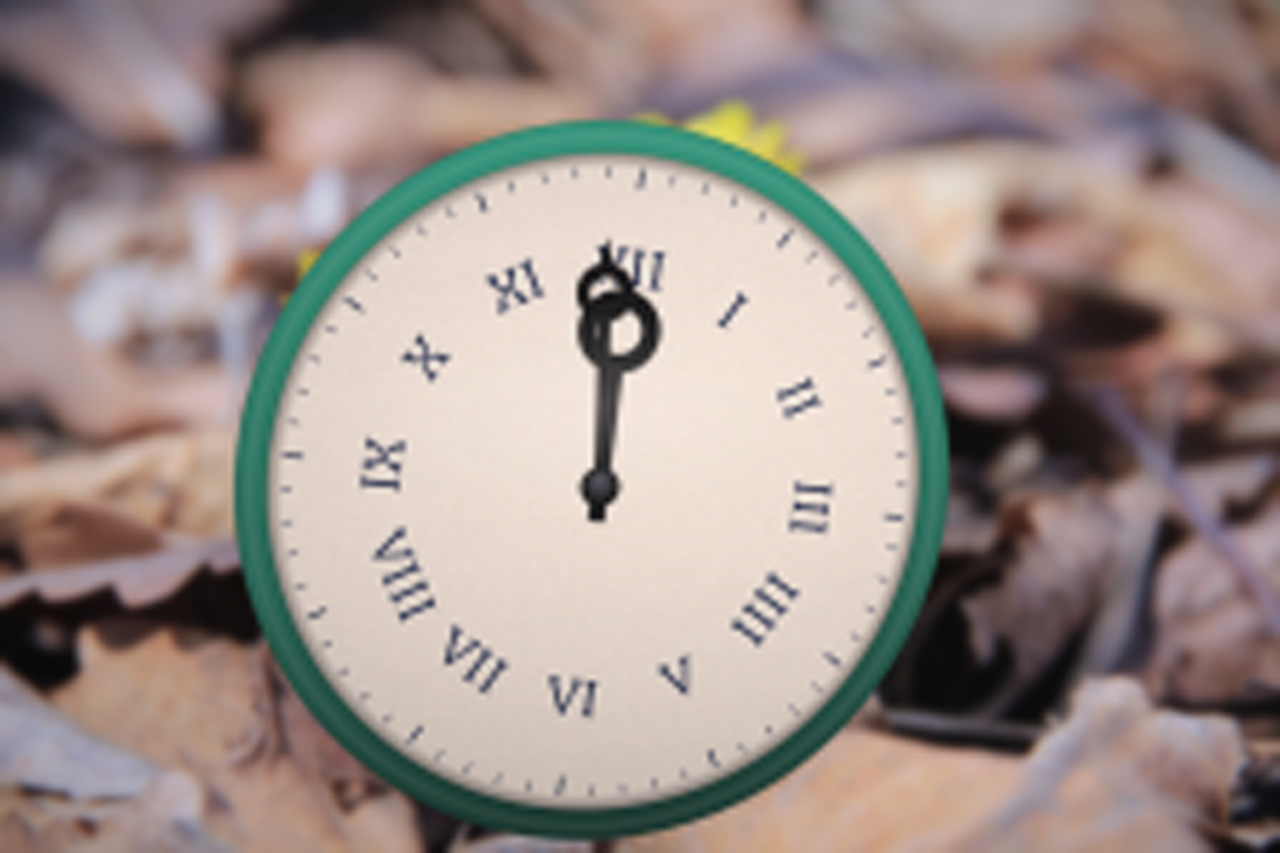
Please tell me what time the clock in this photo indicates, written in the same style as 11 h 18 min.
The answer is 11 h 59 min
